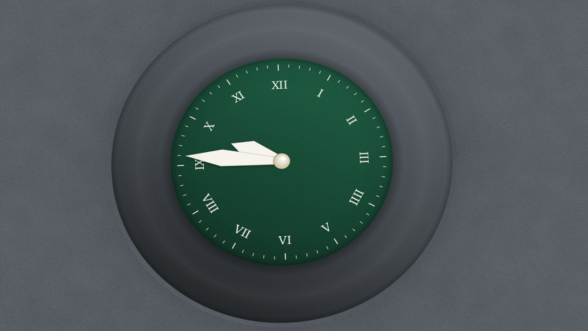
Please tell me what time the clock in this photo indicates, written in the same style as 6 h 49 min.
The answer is 9 h 46 min
